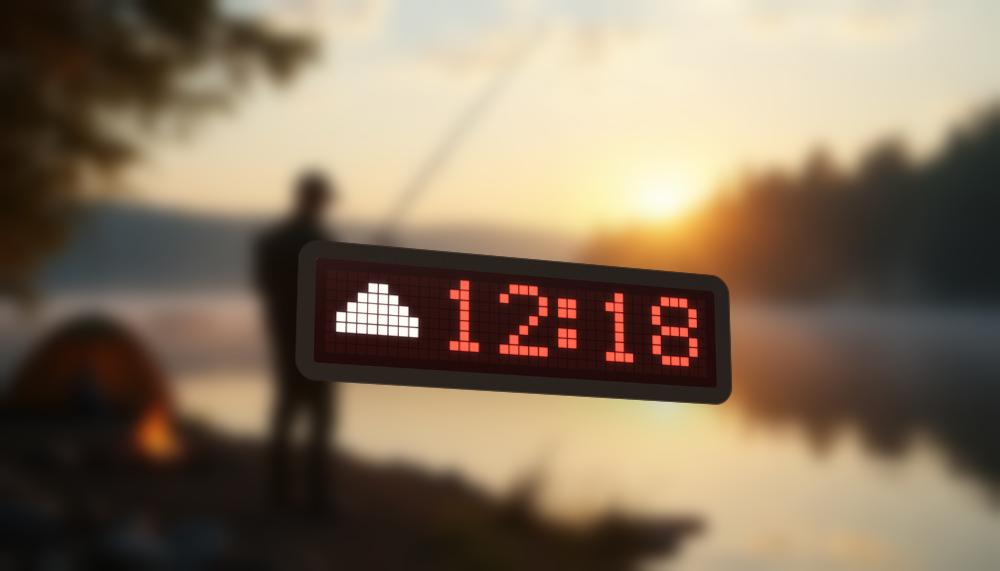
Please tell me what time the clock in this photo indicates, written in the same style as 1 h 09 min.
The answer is 12 h 18 min
